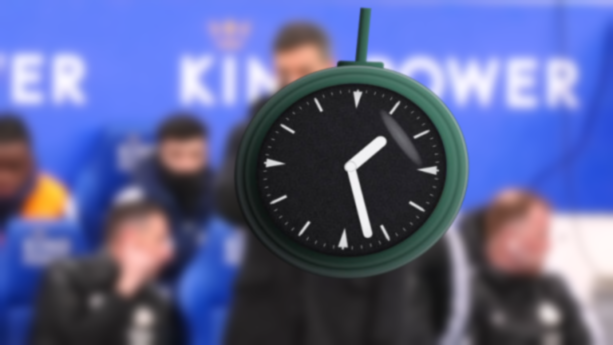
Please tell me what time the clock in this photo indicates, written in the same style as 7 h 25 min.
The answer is 1 h 27 min
